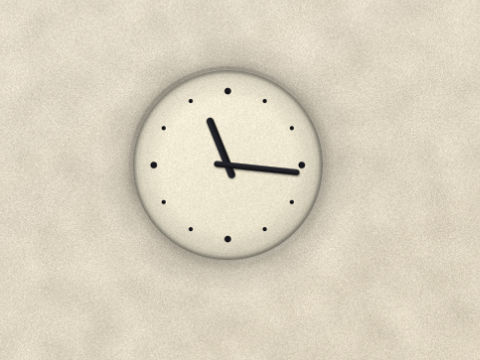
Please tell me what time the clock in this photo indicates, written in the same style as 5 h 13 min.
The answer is 11 h 16 min
